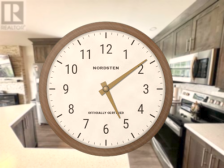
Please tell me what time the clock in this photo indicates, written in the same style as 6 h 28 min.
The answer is 5 h 09 min
